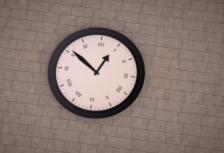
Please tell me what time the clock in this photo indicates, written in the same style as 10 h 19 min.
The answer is 12 h 51 min
